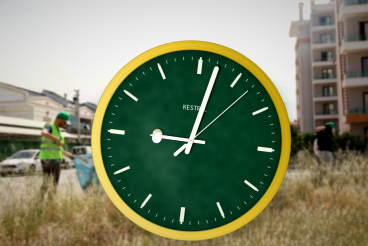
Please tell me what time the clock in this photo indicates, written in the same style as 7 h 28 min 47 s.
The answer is 9 h 02 min 07 s
